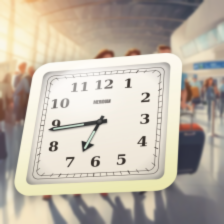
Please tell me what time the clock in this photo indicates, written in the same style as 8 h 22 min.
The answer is 6 h 44 min
